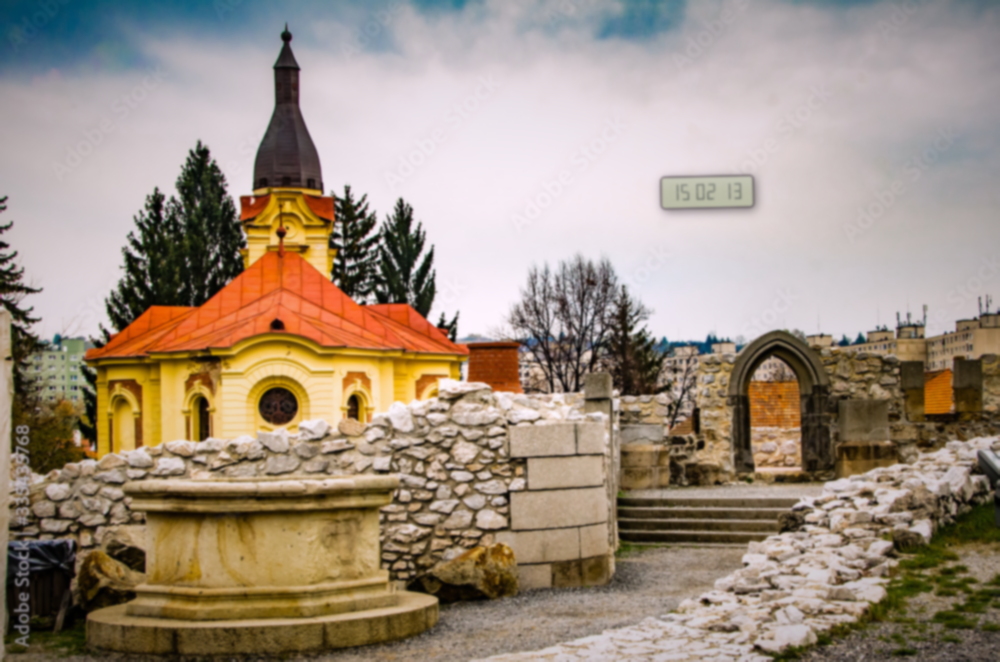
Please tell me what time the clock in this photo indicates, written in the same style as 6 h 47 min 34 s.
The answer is 15 h 02 min 13 s
